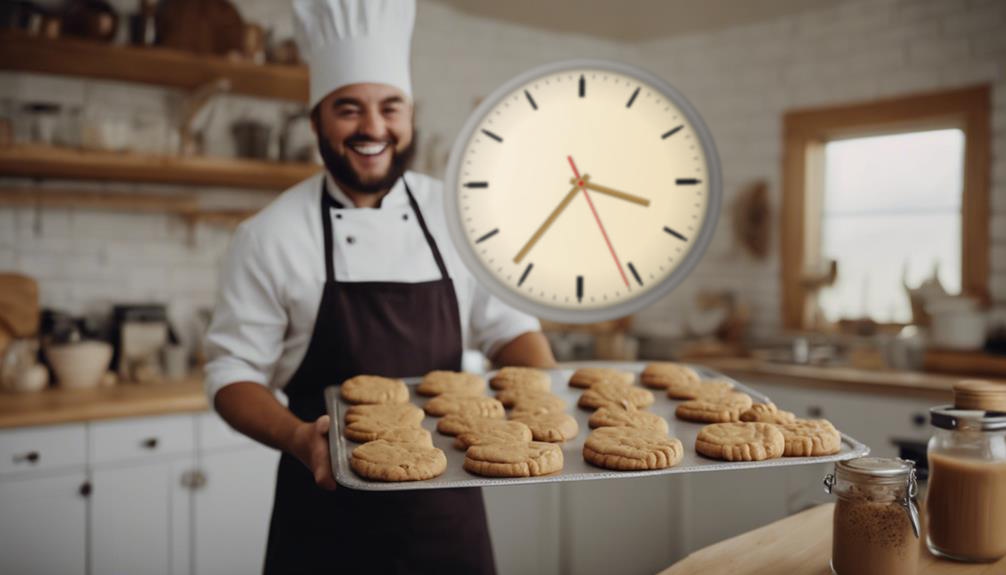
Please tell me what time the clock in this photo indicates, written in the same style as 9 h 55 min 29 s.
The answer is 3 h 36 min 26 s
